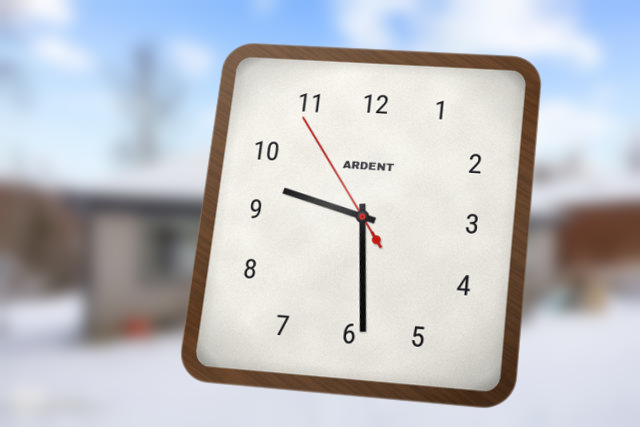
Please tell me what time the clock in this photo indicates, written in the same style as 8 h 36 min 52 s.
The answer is 9 h 28 min 54 s
